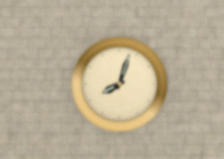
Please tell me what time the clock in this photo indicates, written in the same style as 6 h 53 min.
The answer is 8 h 03 min
